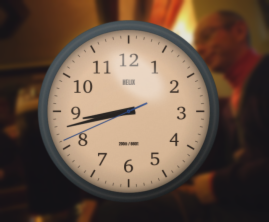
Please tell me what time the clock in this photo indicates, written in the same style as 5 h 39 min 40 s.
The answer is 8 h 42 min 41 s
